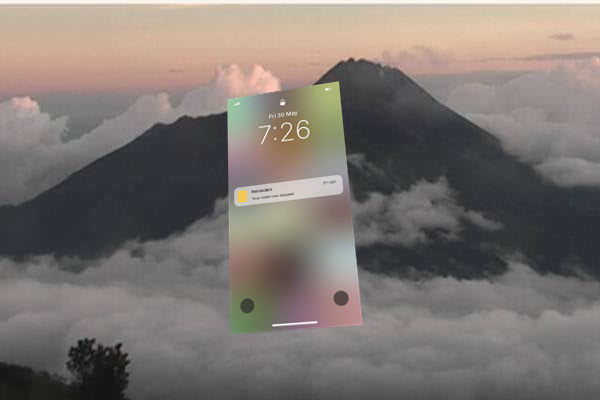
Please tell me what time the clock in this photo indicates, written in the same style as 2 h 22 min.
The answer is 7 h 26 min
